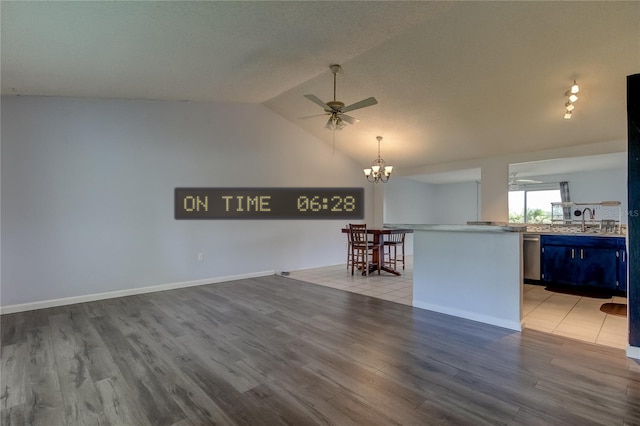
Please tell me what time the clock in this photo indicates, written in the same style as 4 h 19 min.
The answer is 6 h 28 min
